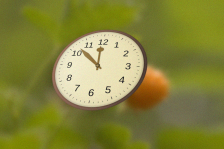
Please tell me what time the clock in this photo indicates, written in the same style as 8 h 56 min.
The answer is 11 h 52 min
